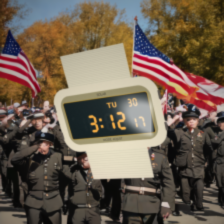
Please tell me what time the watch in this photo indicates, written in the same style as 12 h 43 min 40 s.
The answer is 3 h 12 min 17 s
